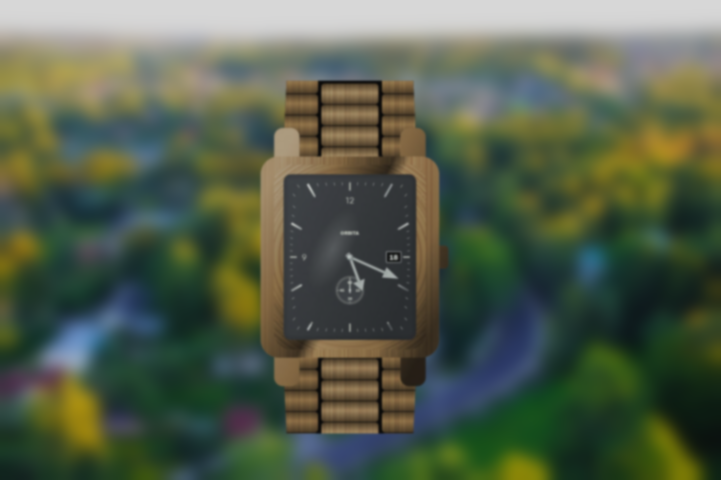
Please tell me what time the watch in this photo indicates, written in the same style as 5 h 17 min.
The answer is 5 h 19 min
